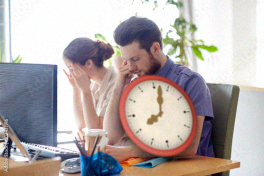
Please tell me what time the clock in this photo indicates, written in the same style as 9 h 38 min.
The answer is 8 h 02 min
